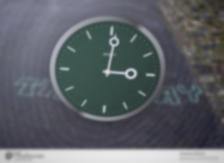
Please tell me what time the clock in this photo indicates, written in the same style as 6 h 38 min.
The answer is 3 h 01 min
